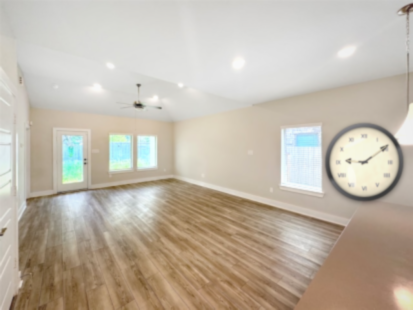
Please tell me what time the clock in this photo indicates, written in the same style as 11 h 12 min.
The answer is 9 h 09 min
